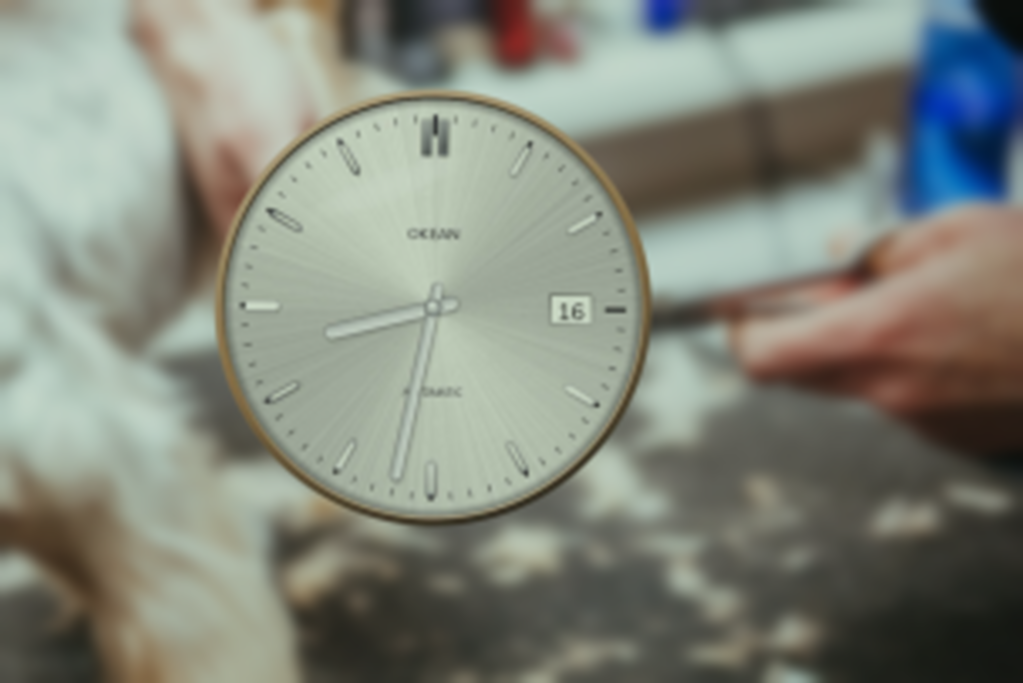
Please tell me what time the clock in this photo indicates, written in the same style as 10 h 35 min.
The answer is 8 h 32 min
